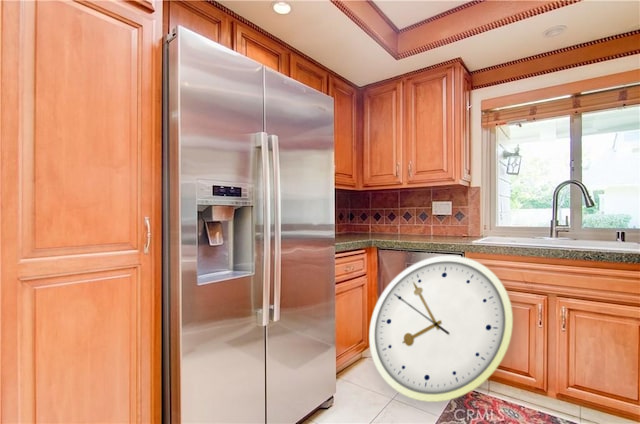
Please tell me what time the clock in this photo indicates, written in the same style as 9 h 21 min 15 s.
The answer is 7 h 53 min 50 s
